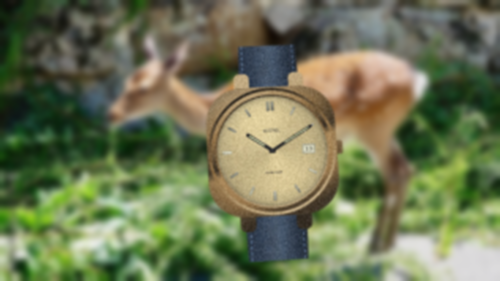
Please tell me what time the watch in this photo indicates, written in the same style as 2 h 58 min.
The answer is 10 h 10 min
